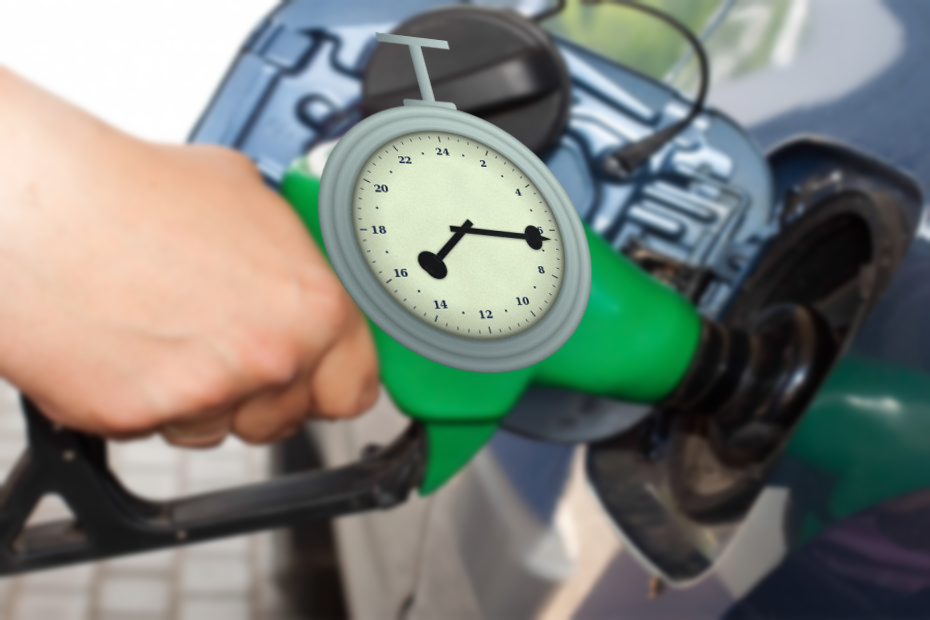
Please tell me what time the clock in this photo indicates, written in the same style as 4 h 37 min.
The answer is 15 h 16 min
